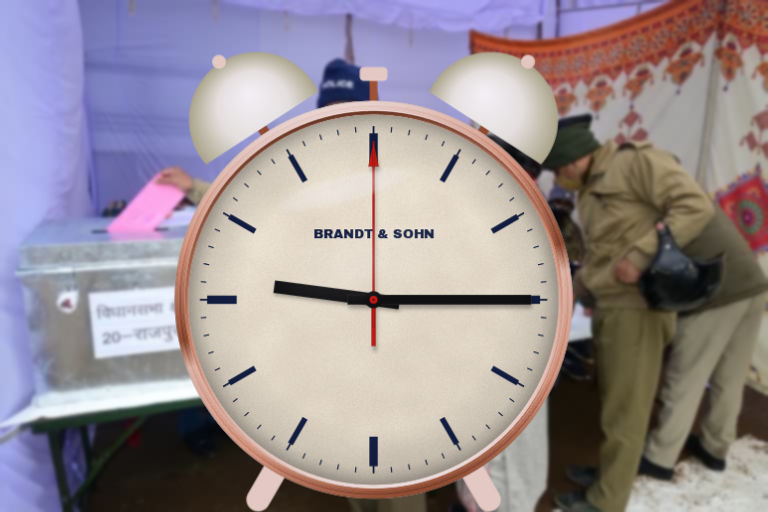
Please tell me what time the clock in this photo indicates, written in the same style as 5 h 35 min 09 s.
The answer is 9 h 15 min 00 s
